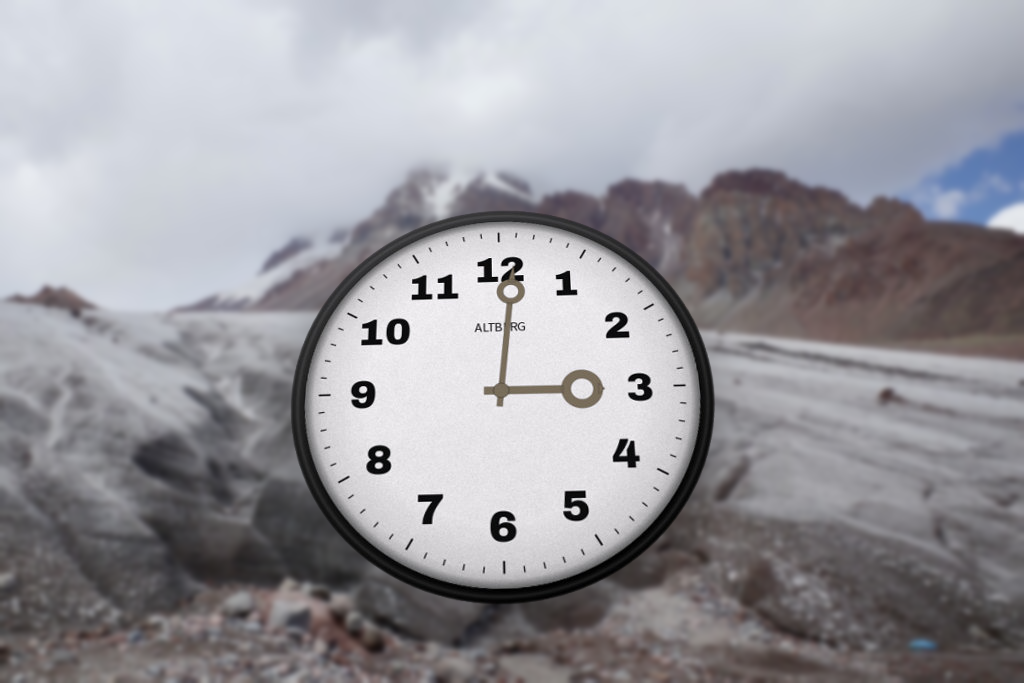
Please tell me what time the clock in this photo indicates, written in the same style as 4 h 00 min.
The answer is 3 h 01 min
